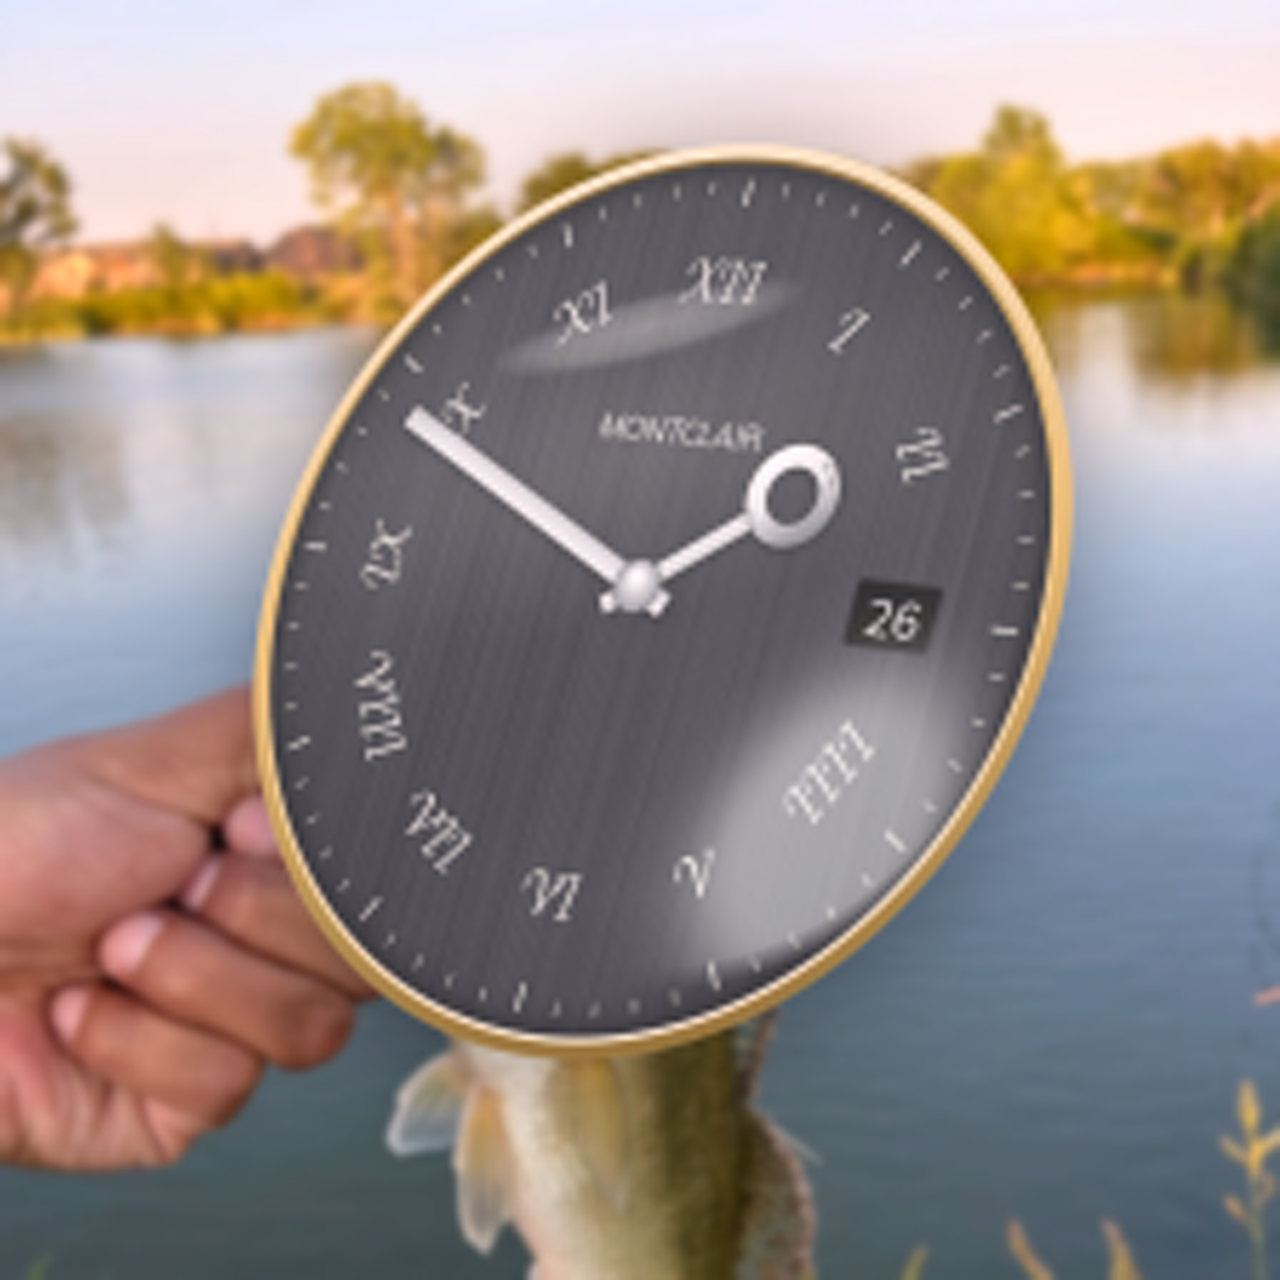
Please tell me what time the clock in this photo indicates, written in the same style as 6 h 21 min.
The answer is 1 h 49 min
